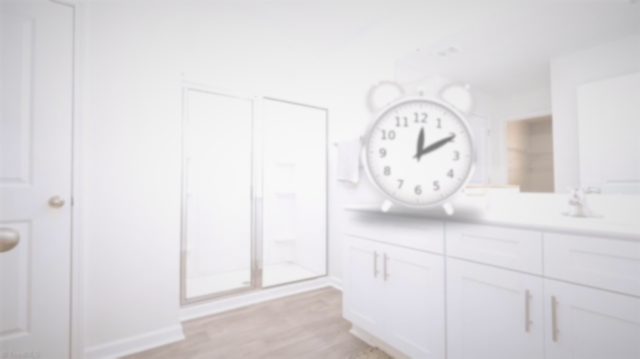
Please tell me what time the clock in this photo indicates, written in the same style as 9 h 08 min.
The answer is 12 h 10 min
